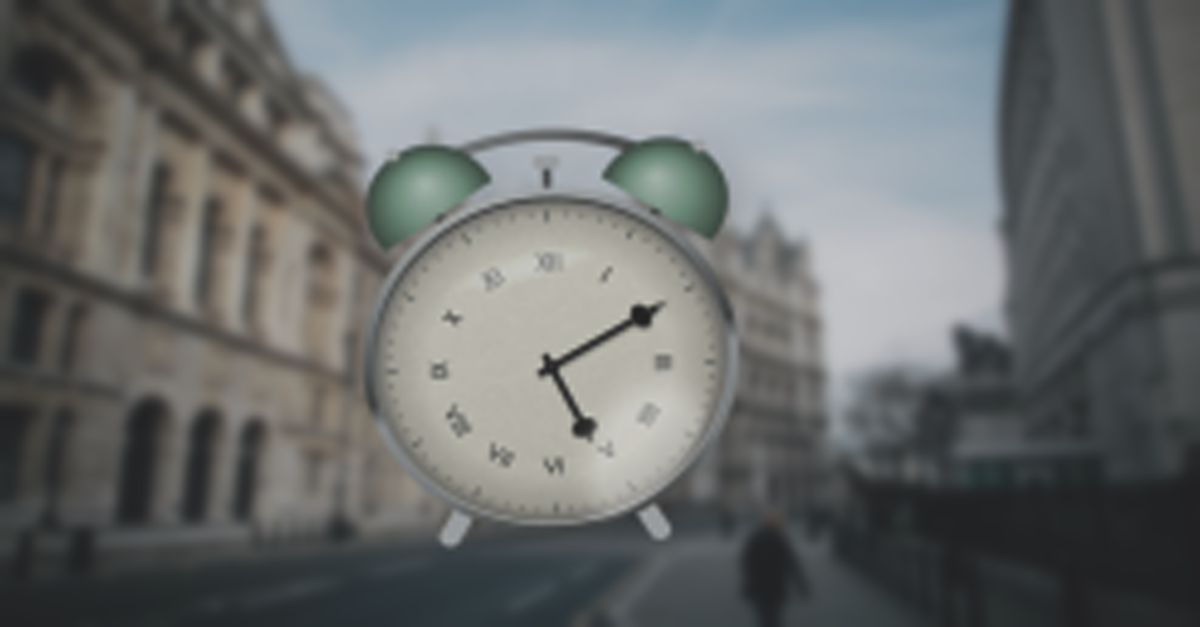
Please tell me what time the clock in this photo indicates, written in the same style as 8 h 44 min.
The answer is 5 h 10 min
